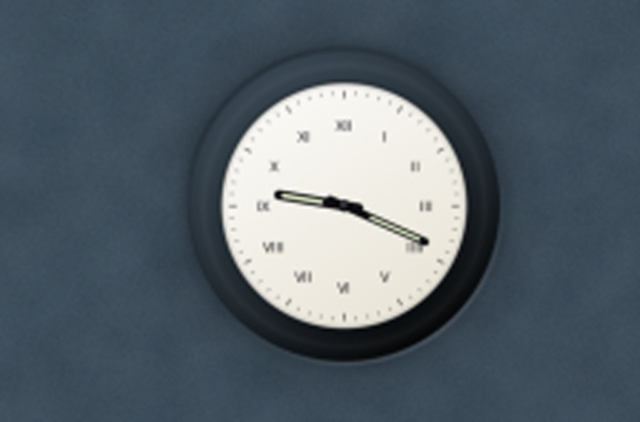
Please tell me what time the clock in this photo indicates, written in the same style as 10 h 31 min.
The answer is 9 h 19 min
